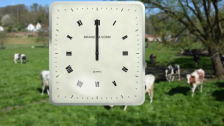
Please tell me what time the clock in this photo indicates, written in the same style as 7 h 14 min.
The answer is 12 h 00 min
